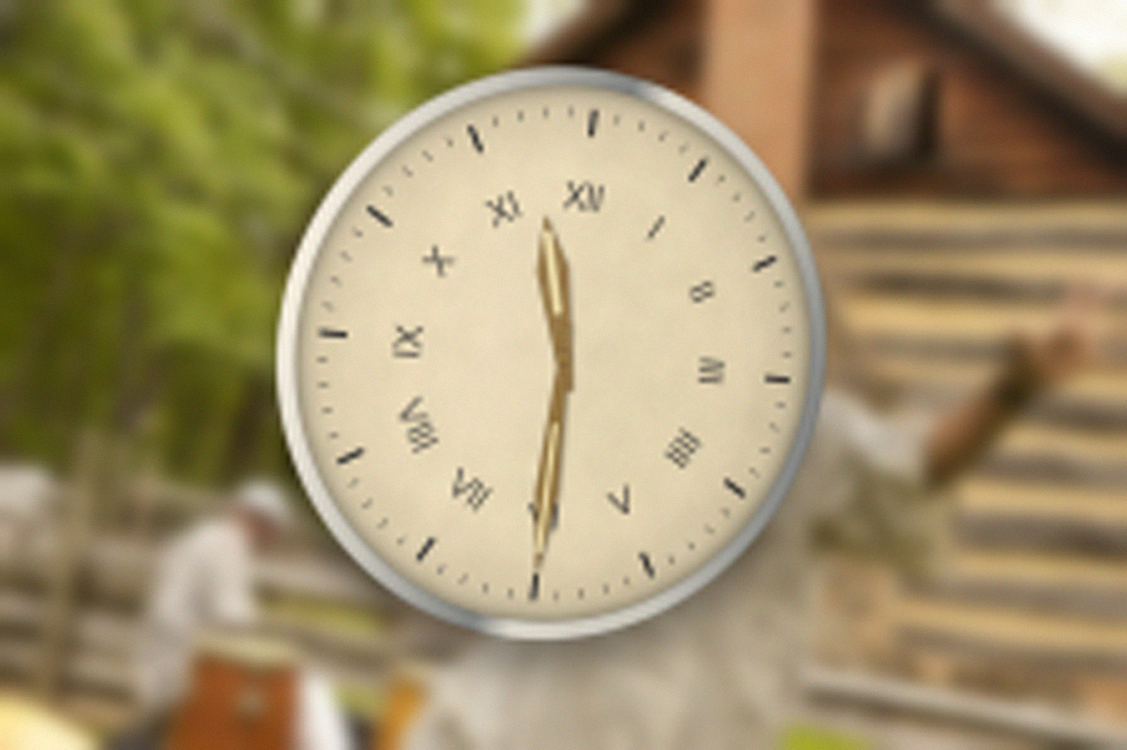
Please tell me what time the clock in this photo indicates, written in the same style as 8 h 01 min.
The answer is 11 h 30 min
